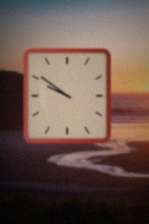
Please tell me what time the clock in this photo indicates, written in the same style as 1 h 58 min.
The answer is 9 h 51 min
